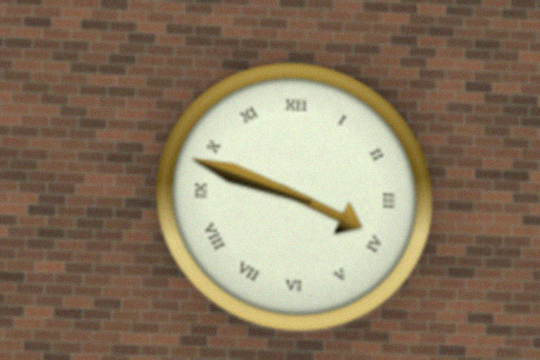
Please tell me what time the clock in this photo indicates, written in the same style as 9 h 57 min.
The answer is 3 h 48 min
